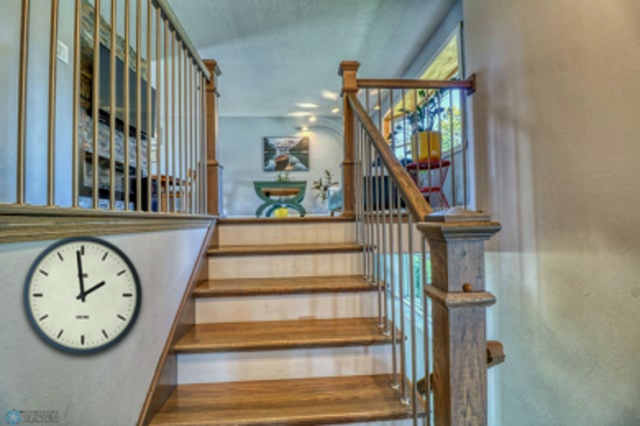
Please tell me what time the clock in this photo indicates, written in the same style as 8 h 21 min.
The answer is 1 h 59 min
